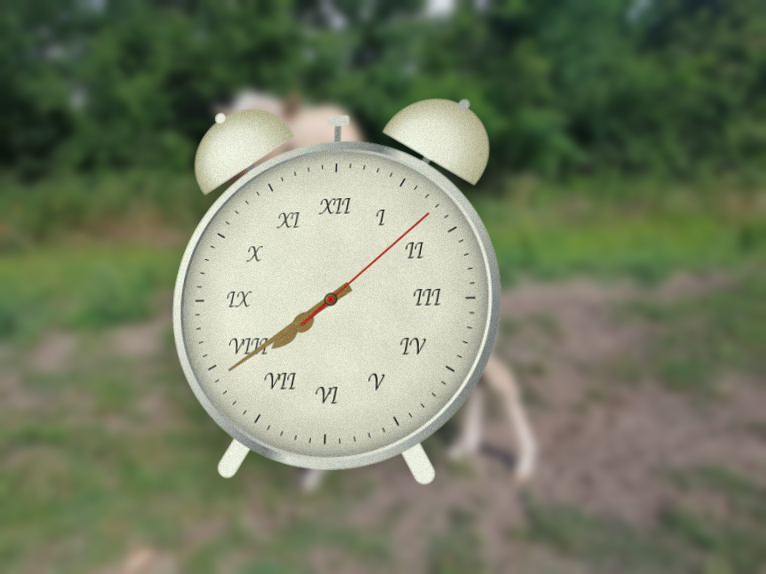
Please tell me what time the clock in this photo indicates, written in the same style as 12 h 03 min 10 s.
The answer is 7 h 39 min 08 s
